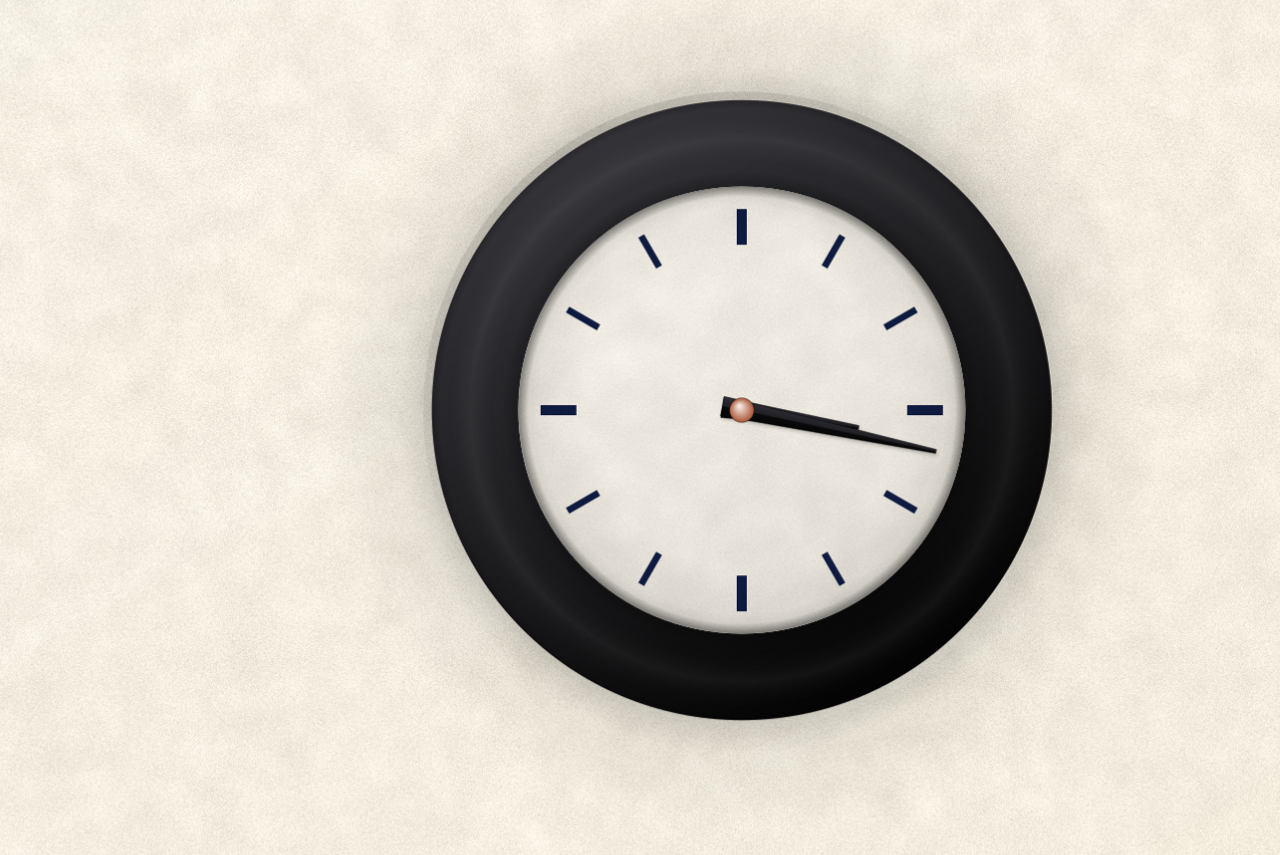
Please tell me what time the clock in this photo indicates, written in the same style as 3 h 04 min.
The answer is 3 h 17 min
